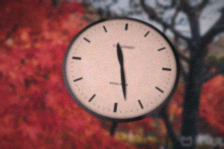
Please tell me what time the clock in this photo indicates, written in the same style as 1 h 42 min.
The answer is 11 h 28 min
